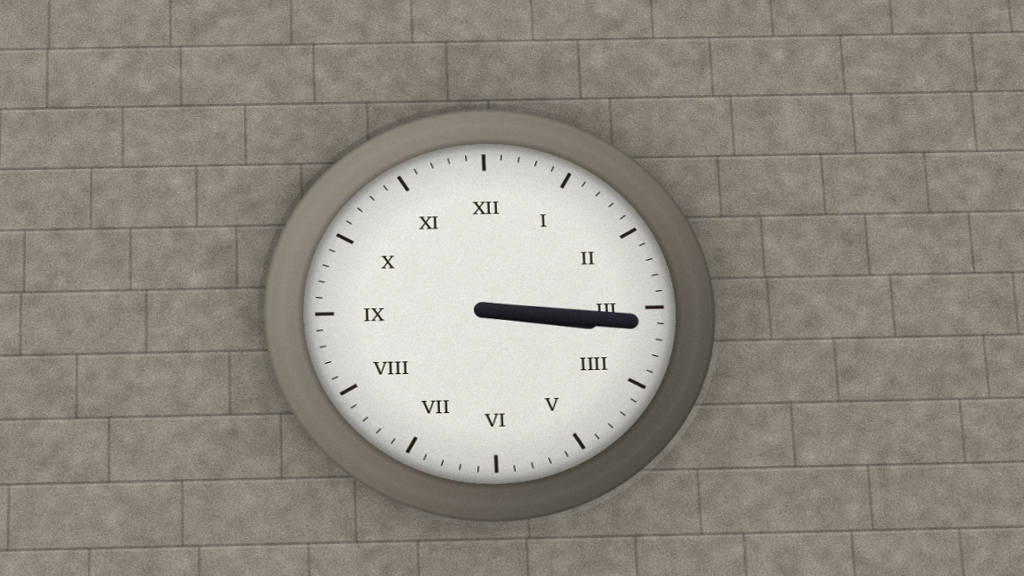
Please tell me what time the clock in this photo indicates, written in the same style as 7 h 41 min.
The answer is 3 h 16 min
